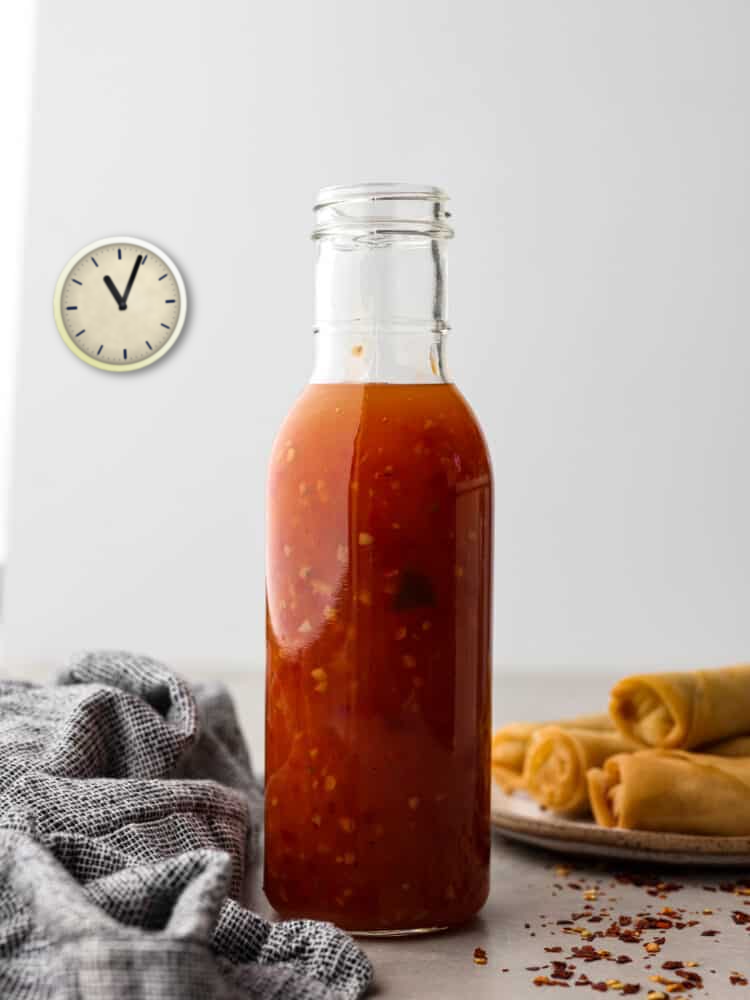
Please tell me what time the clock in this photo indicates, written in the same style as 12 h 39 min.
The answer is 11 h 04 min
